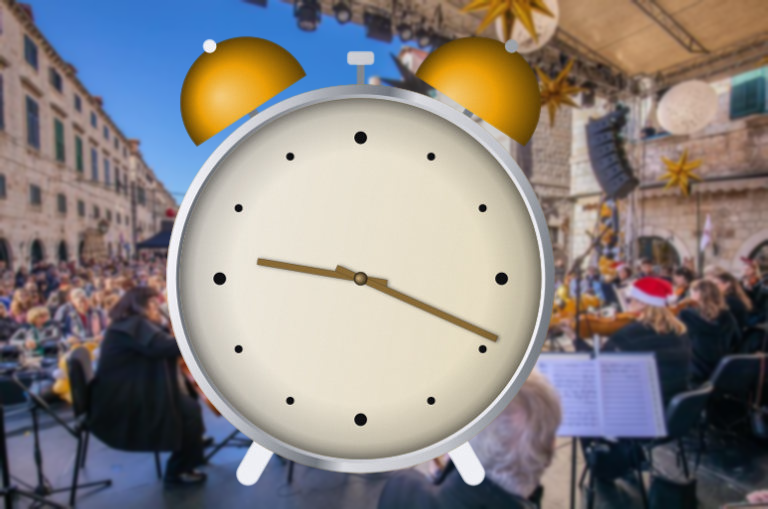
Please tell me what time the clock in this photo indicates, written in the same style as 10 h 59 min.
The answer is 9 h 19 min
